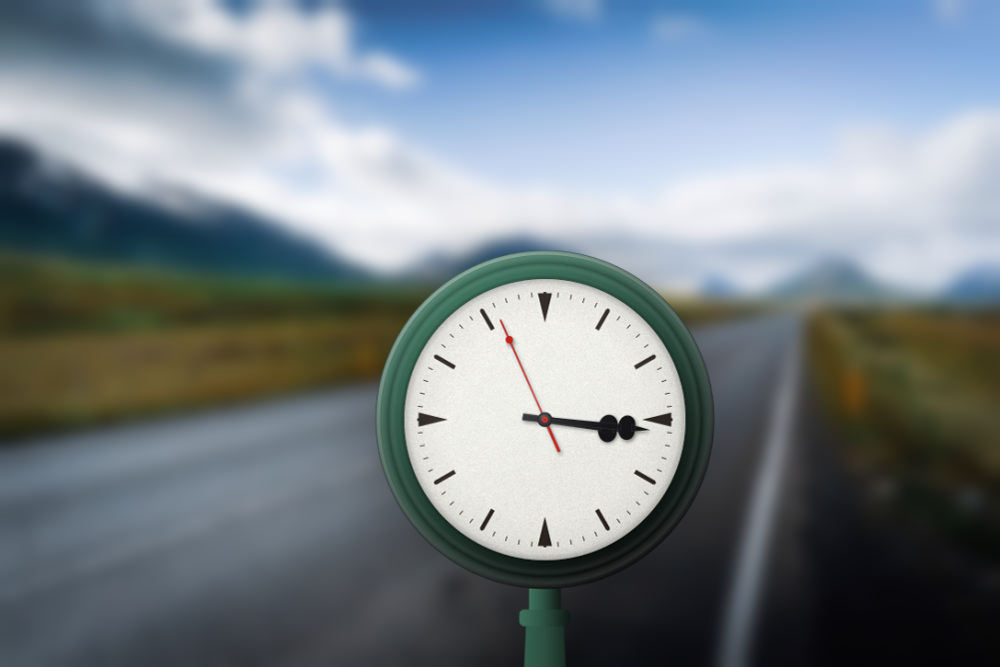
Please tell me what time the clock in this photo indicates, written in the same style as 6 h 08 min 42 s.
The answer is 3 h 15 min 56 s
